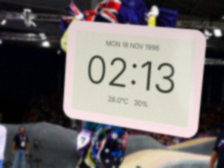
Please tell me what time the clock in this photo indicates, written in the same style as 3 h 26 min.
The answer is 2 h 13 min
